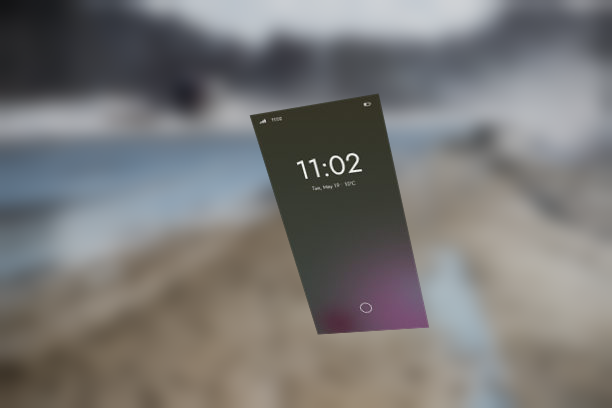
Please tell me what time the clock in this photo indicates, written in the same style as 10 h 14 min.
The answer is 11 h 02 min
